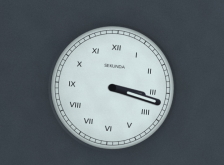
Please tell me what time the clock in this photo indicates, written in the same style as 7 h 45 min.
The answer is 3 h 17 min
